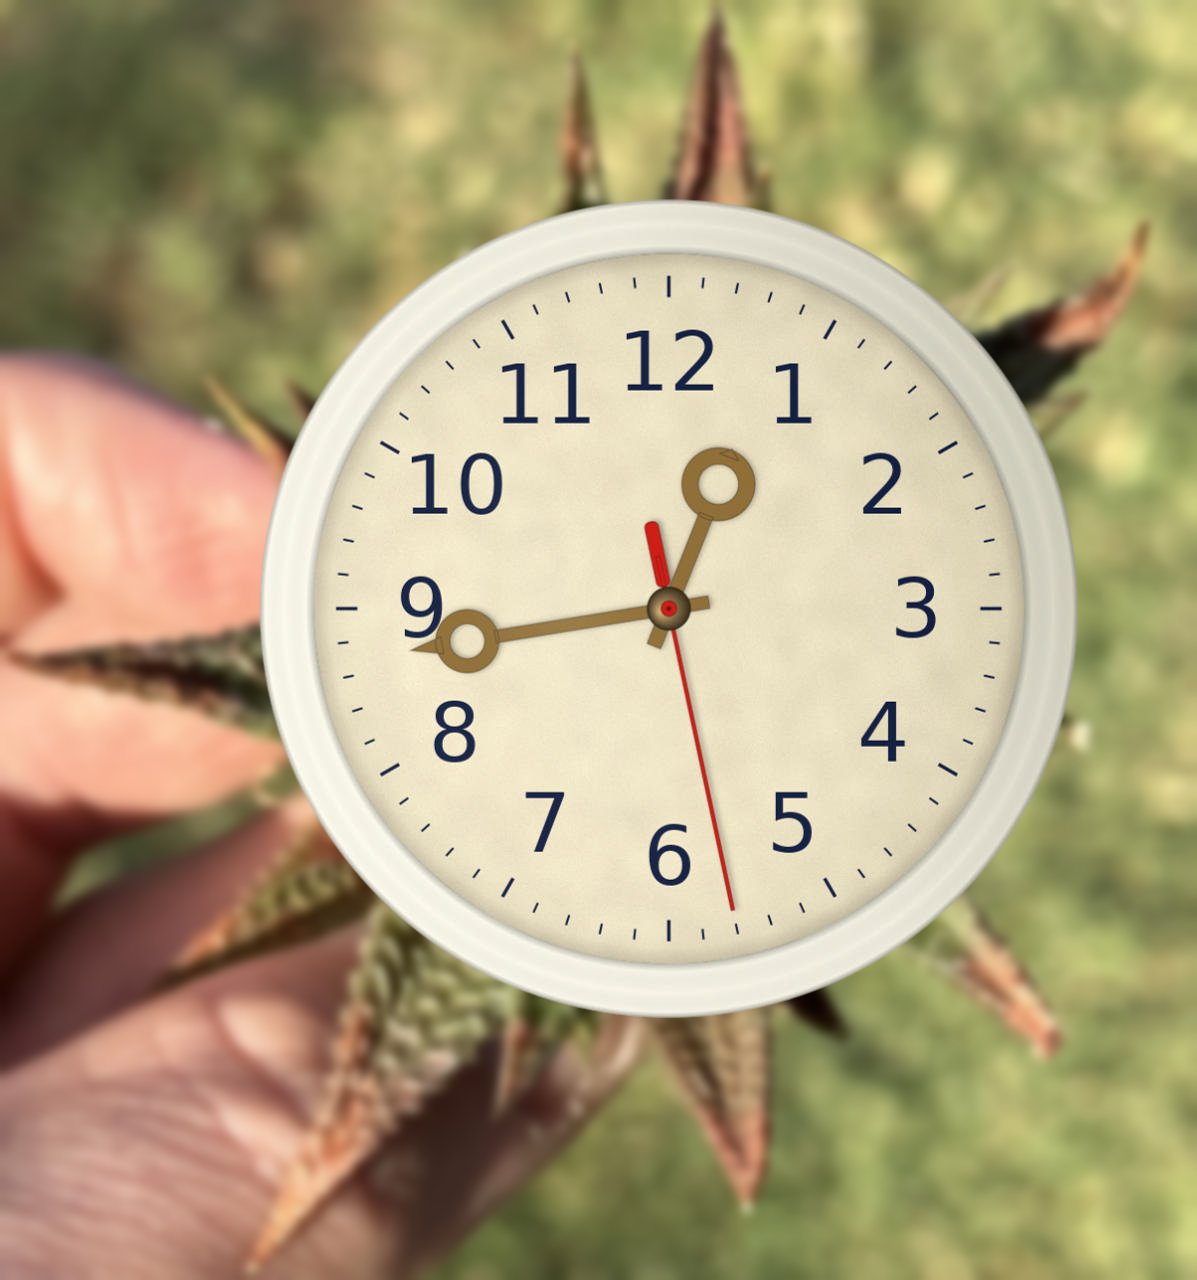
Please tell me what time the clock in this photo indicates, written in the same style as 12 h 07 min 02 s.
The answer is 12 h 43 min 28 s
